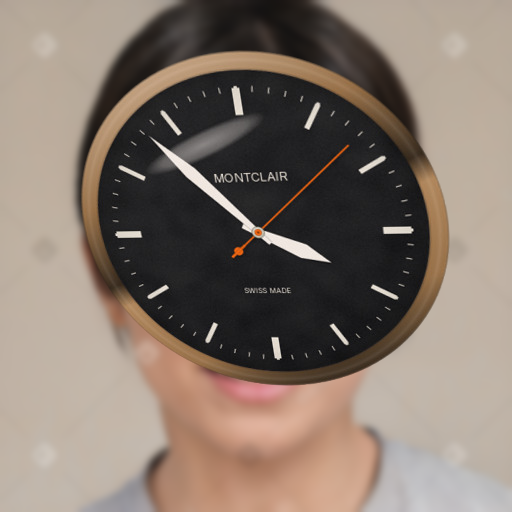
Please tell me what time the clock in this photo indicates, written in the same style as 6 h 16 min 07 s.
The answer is 3 h 53 min 08 s
